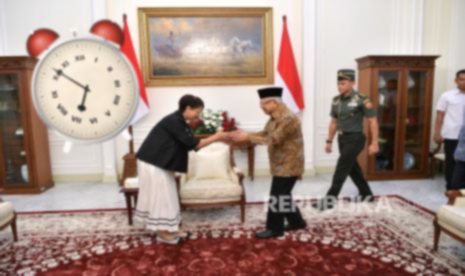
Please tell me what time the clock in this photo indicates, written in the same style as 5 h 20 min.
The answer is 6 h 52 min
